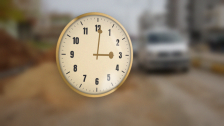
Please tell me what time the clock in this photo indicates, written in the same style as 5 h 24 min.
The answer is 3 h 01 min
